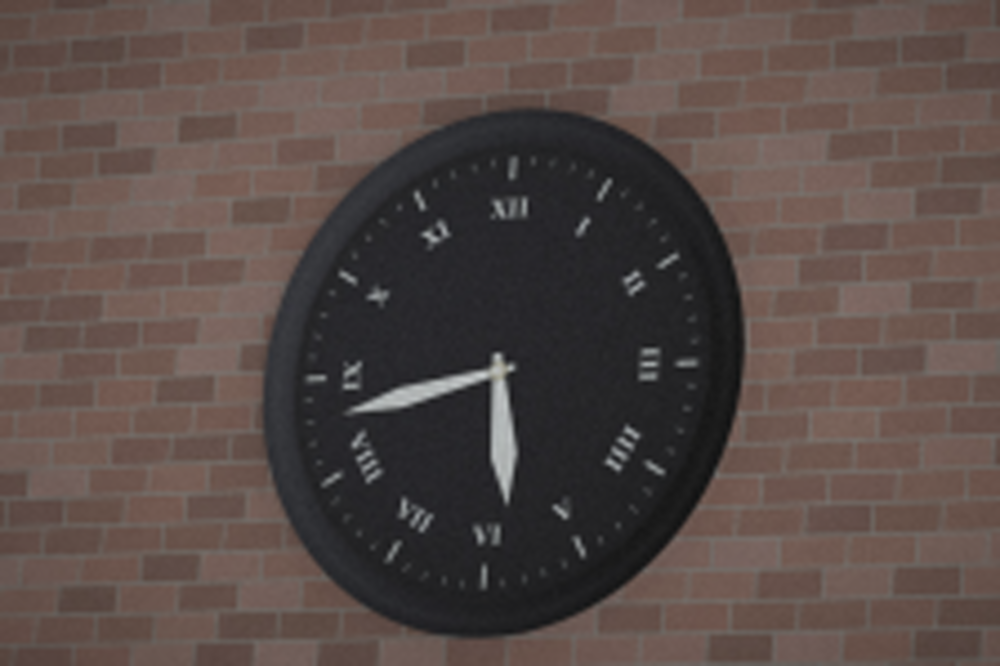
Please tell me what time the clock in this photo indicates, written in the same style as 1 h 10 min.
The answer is 5 h 43 min
